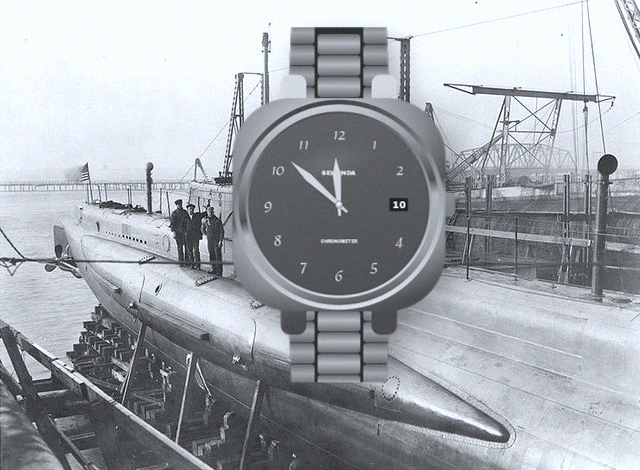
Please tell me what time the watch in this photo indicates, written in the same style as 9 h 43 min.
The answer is 11 h 52 min
